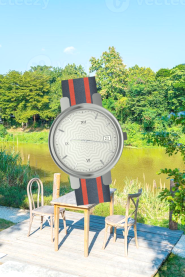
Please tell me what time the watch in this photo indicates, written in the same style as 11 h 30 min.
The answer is 9 h 17 min
